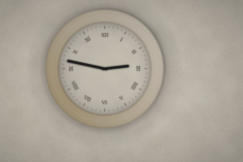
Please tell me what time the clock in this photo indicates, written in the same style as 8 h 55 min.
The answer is 2 h 47 min
